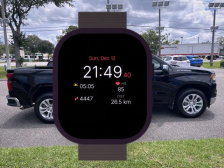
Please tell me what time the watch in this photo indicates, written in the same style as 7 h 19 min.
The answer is 21 h 49 min
